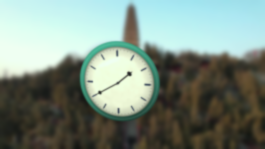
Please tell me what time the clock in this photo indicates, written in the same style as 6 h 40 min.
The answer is 1 h 40 min
